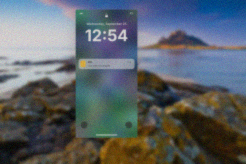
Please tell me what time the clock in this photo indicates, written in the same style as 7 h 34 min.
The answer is 12 h 54 min
